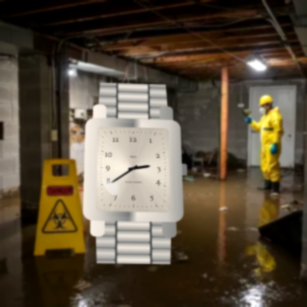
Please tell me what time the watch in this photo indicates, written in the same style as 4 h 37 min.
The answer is 2 h 39 min
